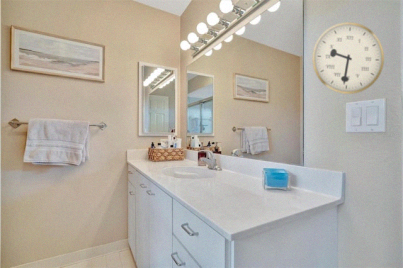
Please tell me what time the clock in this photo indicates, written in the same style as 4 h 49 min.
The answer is 9 h 31 min
